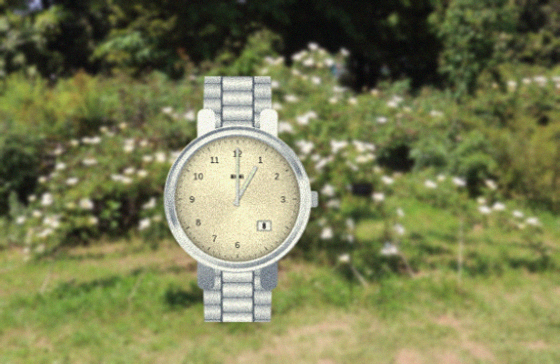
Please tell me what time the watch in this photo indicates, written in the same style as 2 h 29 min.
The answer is 1 h 00 min
